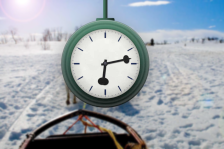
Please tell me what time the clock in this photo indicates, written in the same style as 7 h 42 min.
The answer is 6 h 13 min
